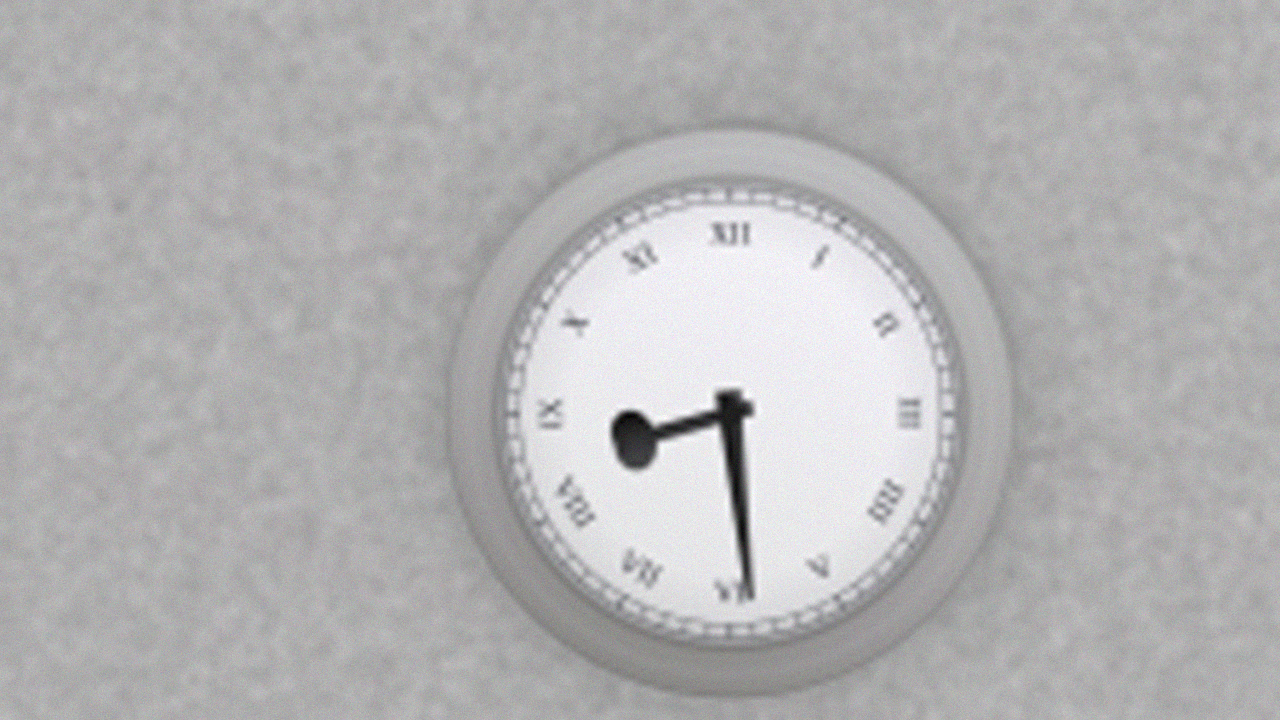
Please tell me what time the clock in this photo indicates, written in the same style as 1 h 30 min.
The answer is 8 h 29 min
